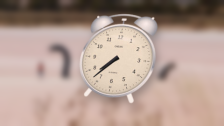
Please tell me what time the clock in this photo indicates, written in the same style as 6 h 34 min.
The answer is 7 h 37 min
